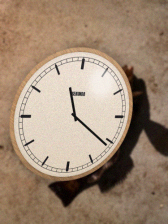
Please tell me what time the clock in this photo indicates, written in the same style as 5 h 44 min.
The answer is 11 h 21 min
